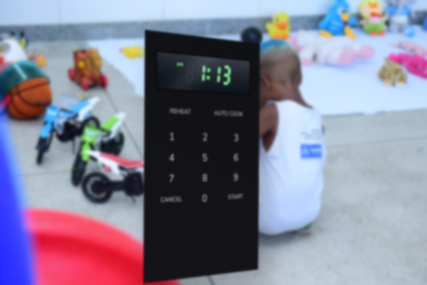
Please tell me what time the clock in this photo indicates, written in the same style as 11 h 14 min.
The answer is 1 h 13 min
